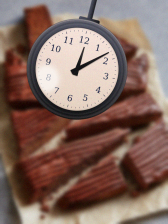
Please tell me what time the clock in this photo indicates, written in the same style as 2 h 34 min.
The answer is 12 h 08 min
